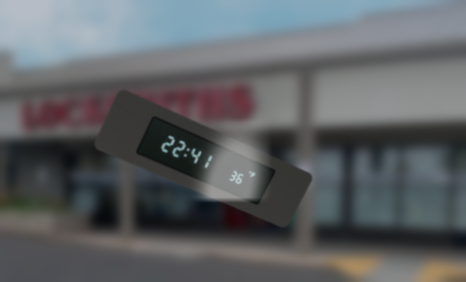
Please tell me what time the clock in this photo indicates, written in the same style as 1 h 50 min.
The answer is 22 h 41 min
